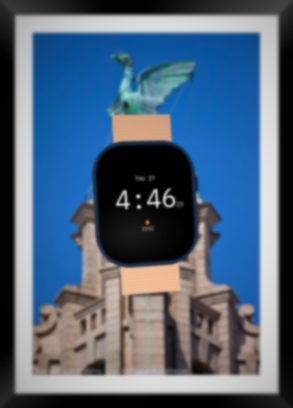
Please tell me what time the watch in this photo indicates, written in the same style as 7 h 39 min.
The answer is 4 h 46 min
